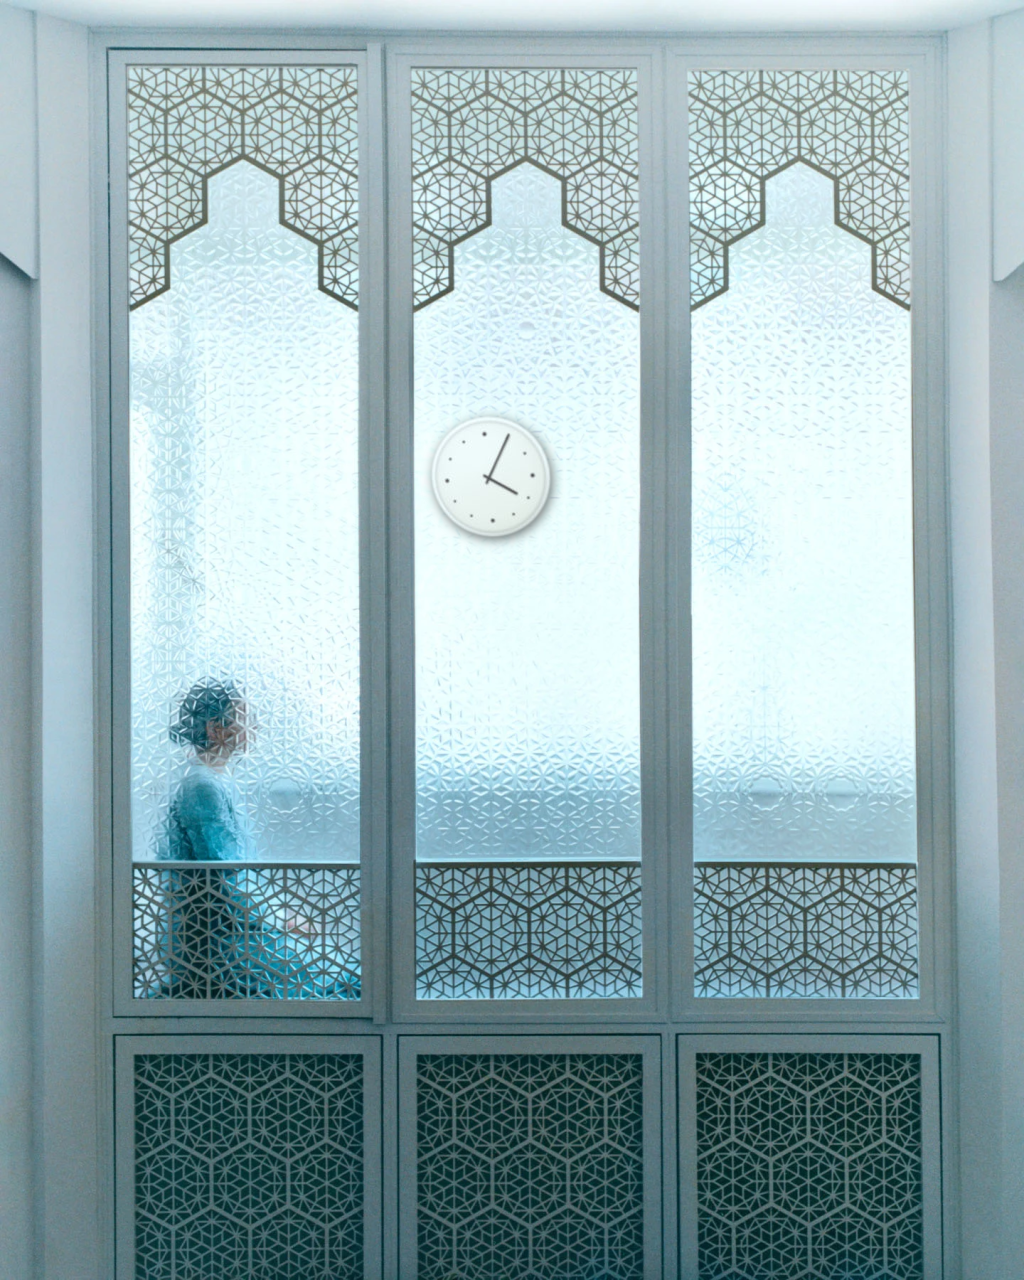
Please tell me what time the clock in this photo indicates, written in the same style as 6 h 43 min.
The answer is 4 h 05 min
